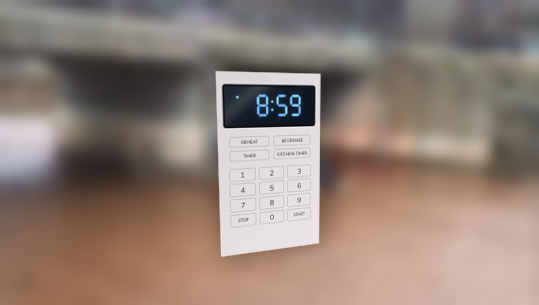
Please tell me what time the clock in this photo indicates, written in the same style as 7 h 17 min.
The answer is 8 h 59 min
